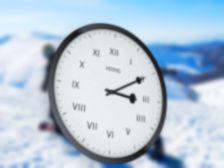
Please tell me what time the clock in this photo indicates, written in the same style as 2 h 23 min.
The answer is 3 h 10 min
